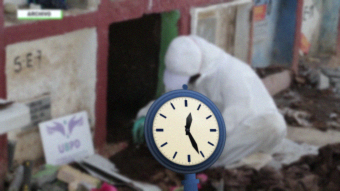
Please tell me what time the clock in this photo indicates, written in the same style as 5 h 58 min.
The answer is 12 h 26 min
